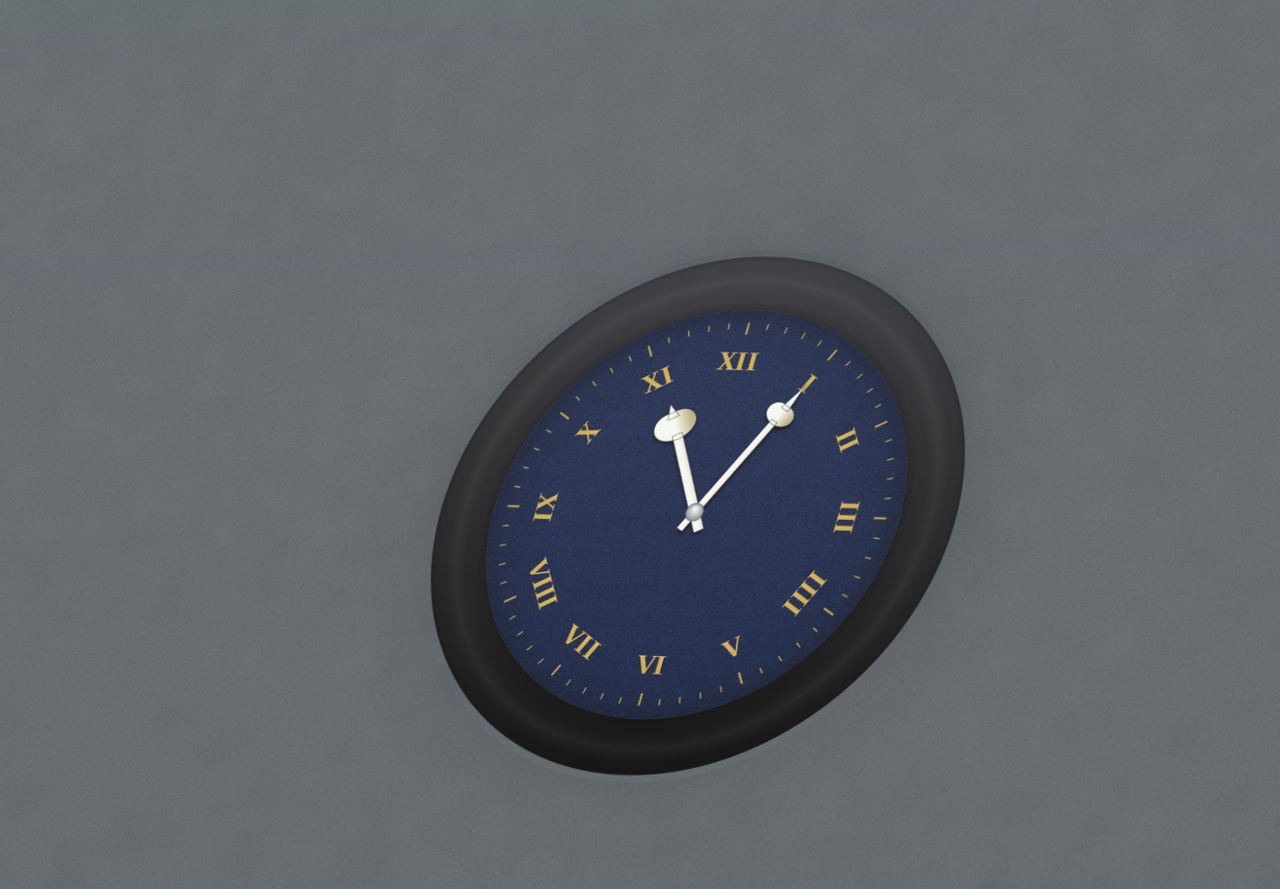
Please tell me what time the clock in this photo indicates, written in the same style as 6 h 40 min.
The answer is 11 h 05 min
